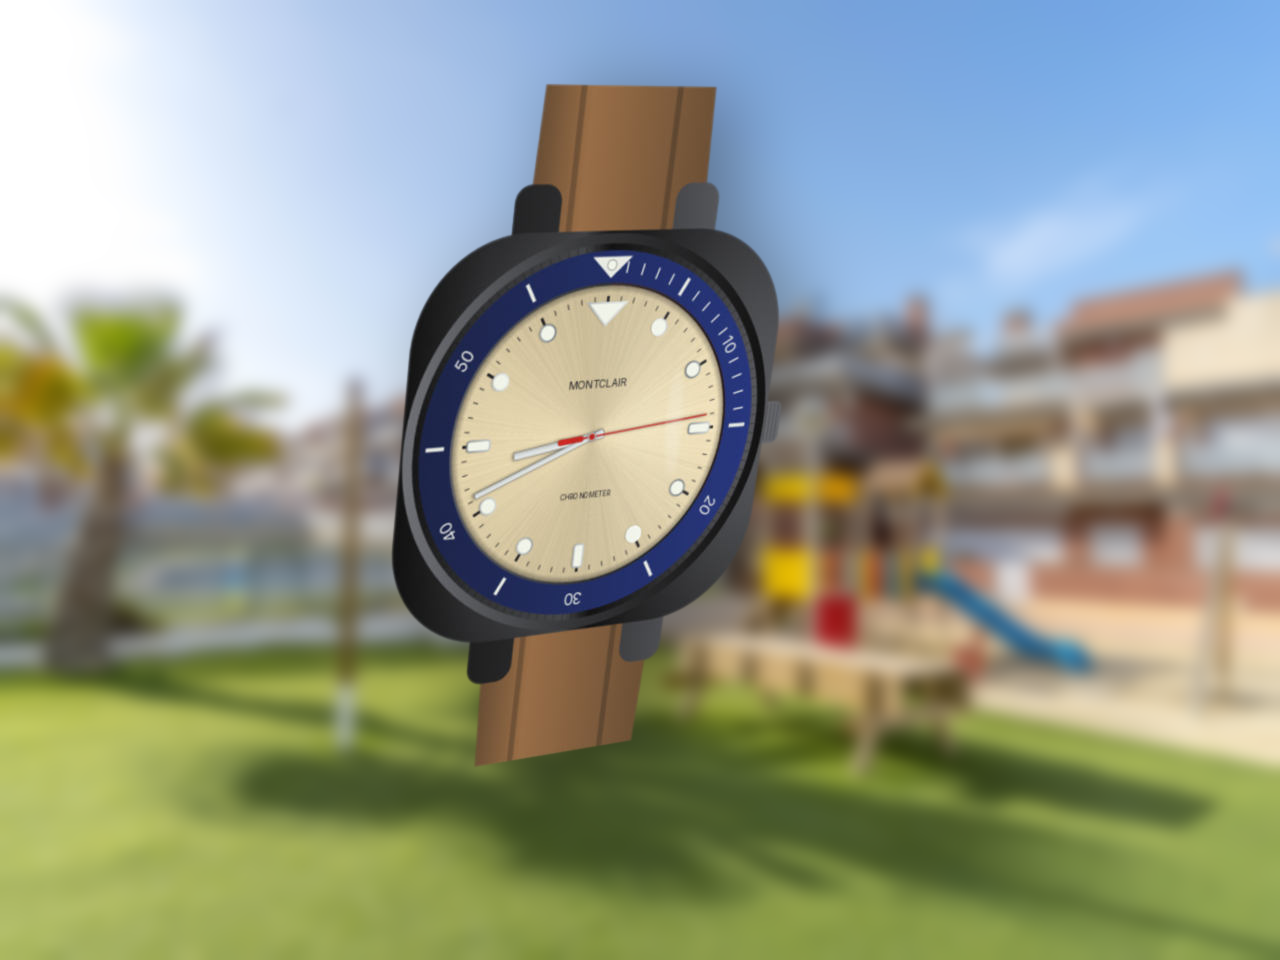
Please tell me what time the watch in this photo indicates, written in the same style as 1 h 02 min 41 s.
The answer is 8 h 41 min 14 s
